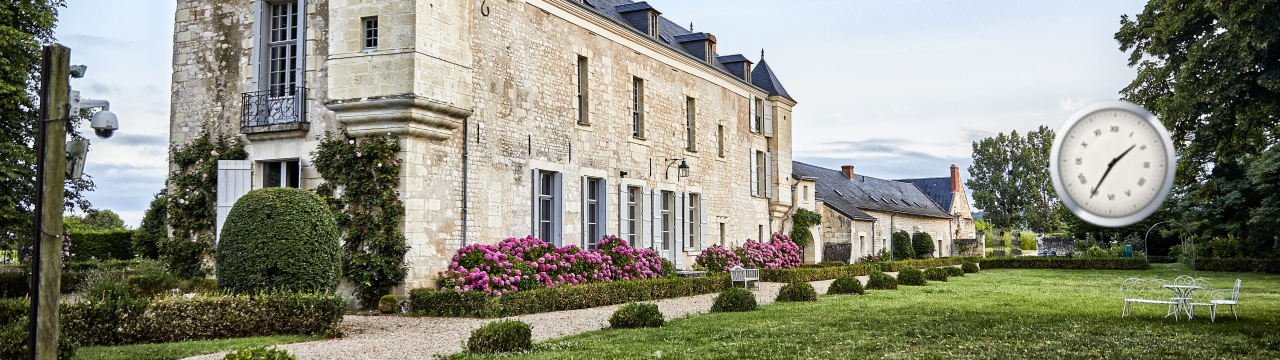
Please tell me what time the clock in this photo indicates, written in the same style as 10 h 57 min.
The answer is 1 h 35 min
